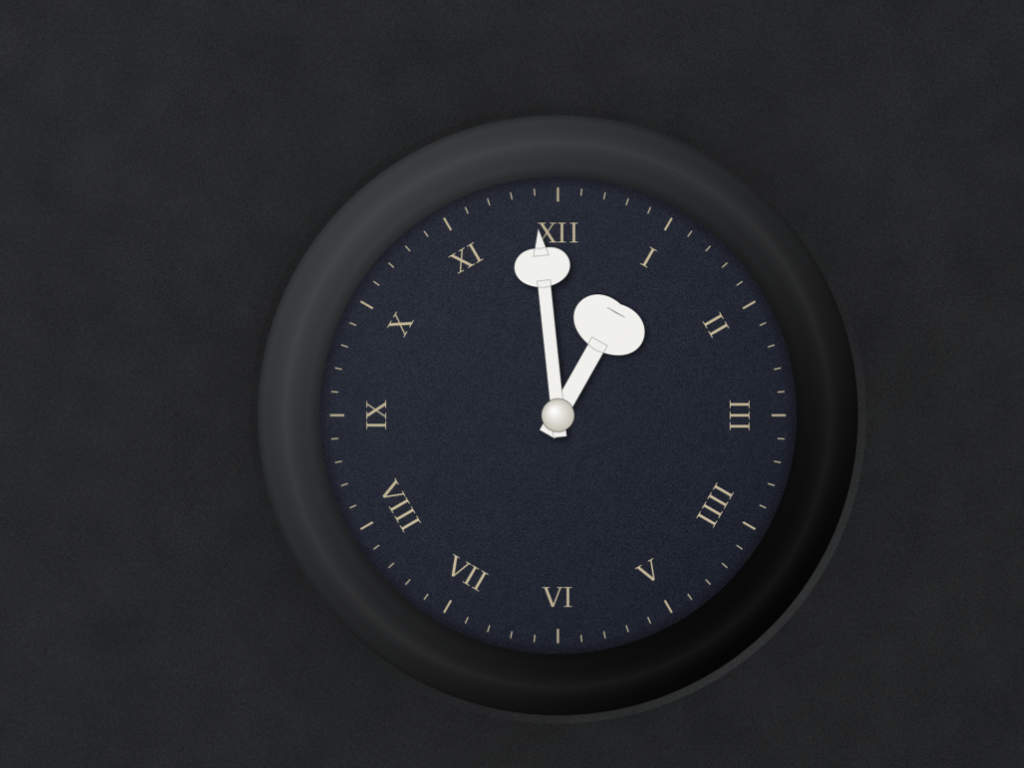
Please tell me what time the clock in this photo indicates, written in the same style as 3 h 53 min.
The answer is 12 h 59 min
